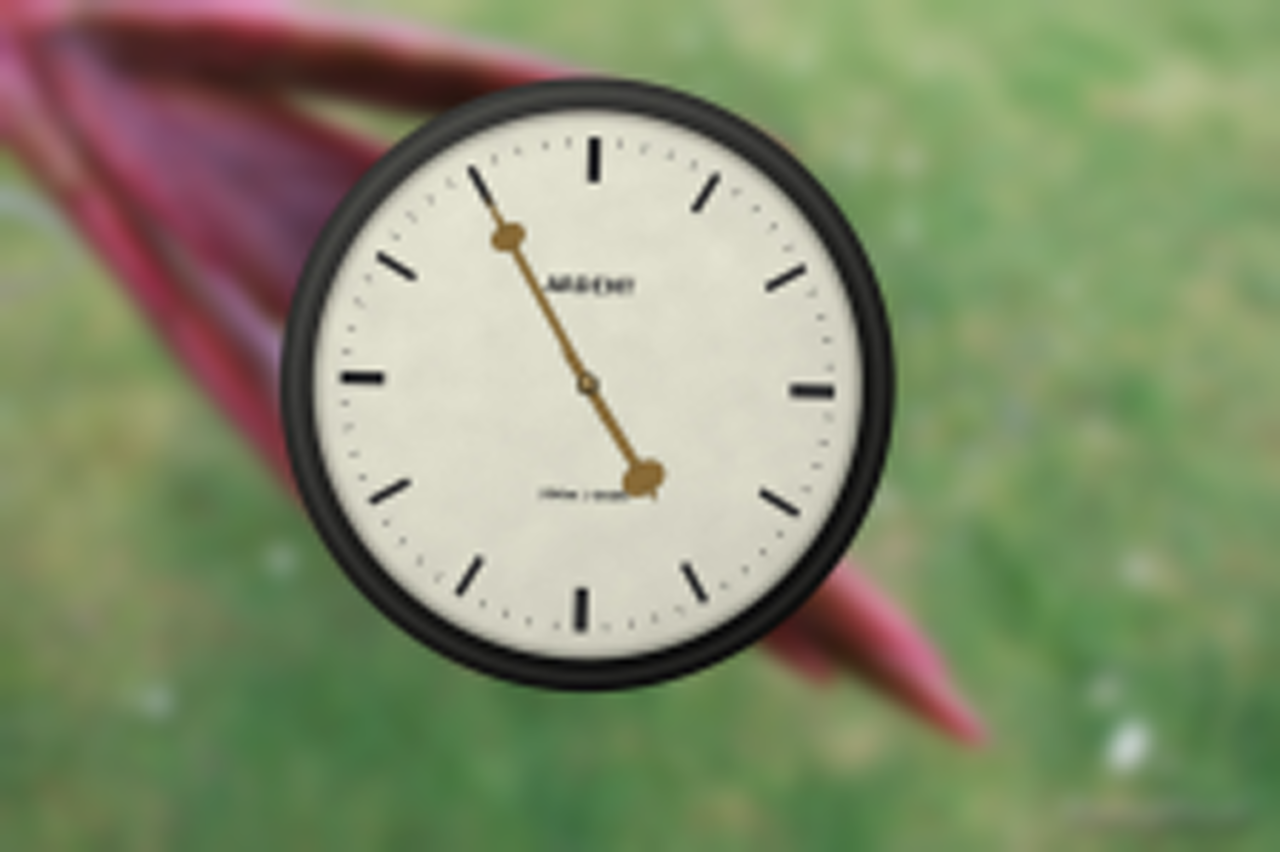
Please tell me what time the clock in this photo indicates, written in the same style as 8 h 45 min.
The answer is 4 h 55 min
